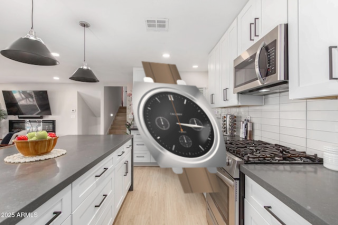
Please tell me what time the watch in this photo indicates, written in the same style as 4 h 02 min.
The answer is 3 h 16 min
